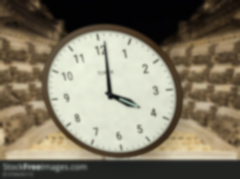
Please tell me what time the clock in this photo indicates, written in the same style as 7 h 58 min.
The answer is 4 h 01 min
